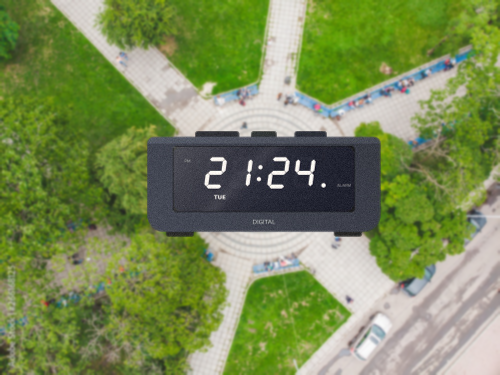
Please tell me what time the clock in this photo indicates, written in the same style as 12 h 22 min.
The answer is 21 h 24 min
